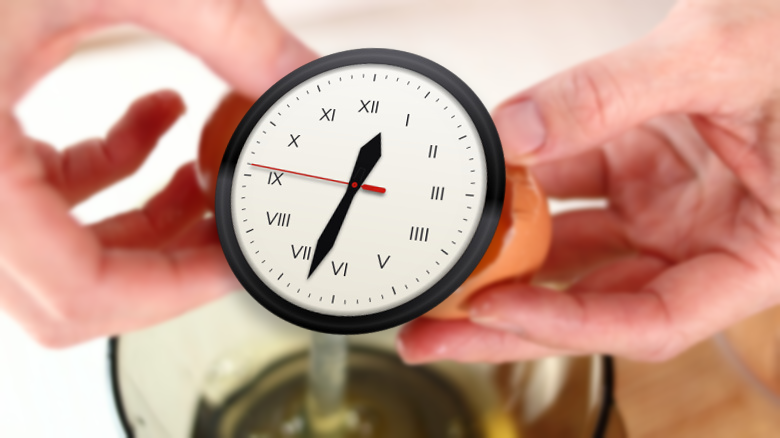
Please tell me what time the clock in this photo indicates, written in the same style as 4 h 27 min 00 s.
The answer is 12 h 32 min 46 s
